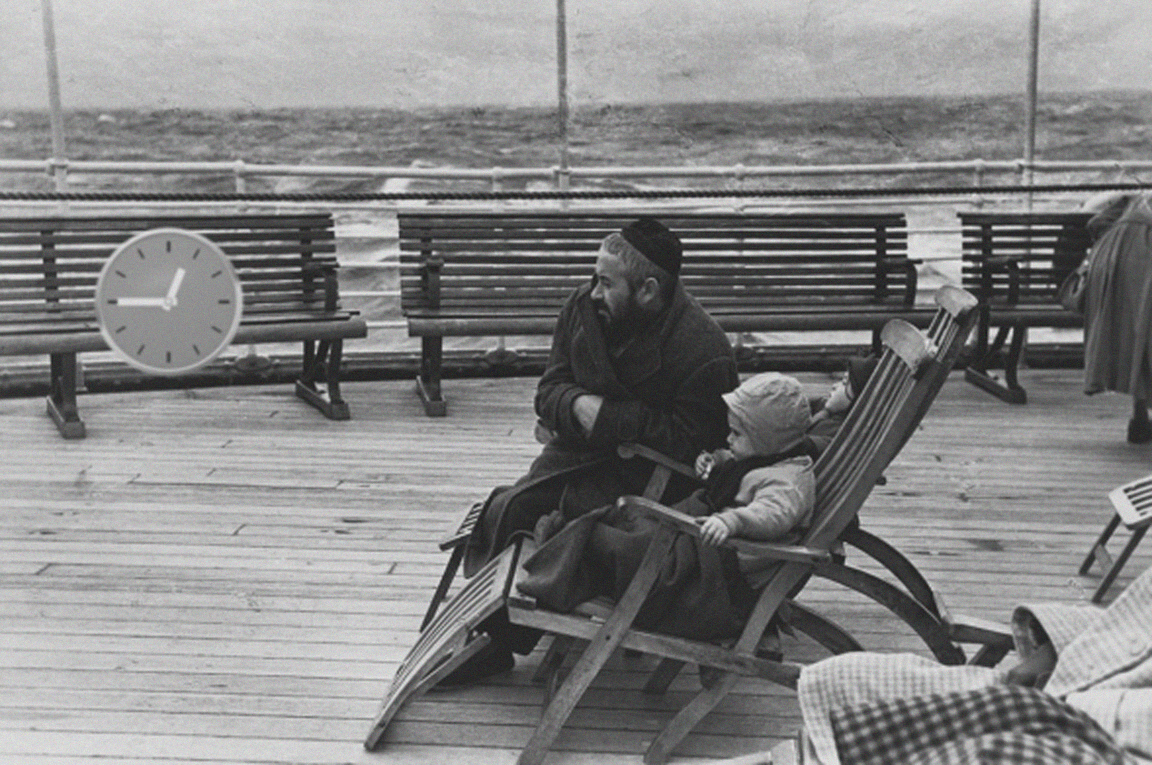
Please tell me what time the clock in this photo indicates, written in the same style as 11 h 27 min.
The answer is 12 h 45 min
